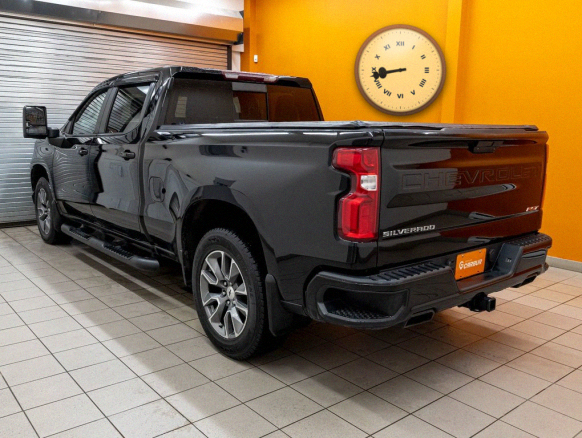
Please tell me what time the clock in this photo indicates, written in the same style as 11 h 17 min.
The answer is 8 h 43 min
